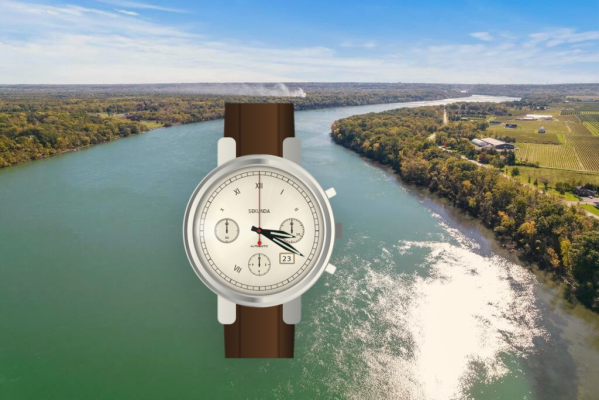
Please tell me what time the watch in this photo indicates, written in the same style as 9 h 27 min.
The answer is 3 h 20 min
